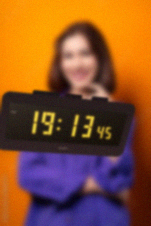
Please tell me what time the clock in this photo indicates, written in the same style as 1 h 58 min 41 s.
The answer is 19 h 13 min 45 s
